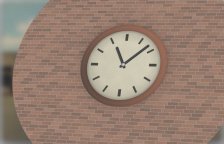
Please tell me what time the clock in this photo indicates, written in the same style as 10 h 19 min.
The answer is 11 h 08 min
